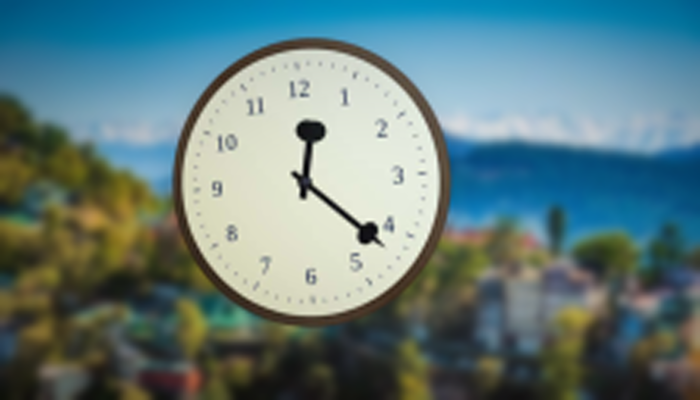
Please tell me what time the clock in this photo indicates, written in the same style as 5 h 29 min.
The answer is 12 h 22 min
